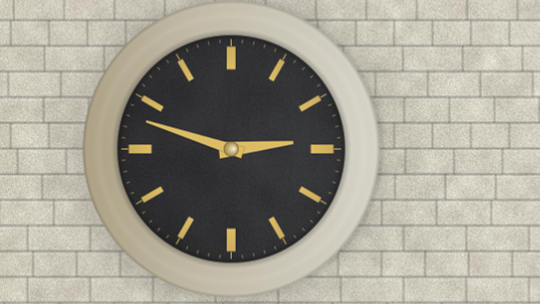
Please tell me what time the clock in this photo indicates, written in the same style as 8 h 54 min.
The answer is 2 h 48 min
